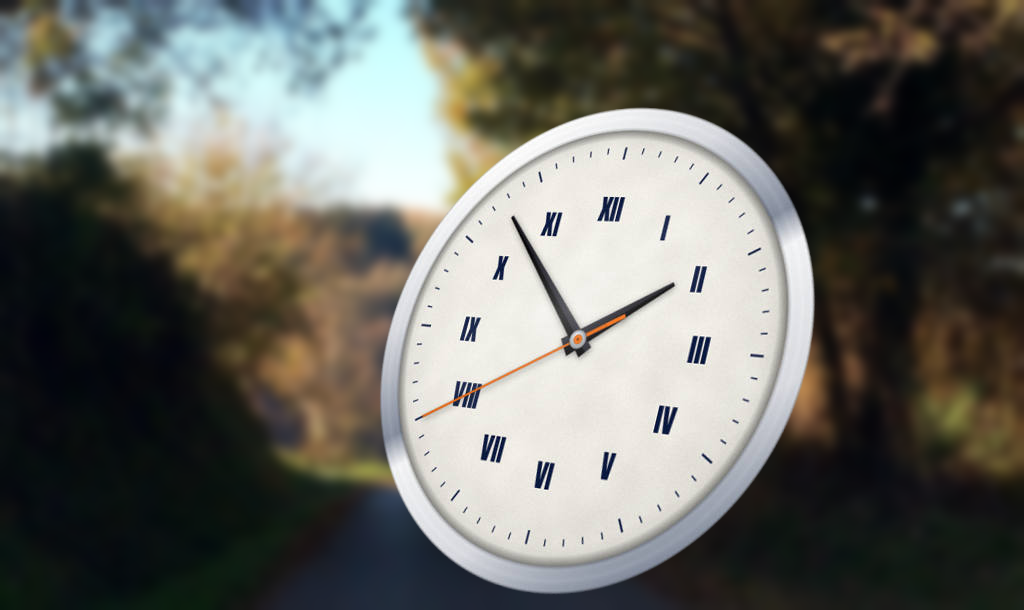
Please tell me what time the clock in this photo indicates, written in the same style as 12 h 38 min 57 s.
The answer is 1 h 52 min 40 s
